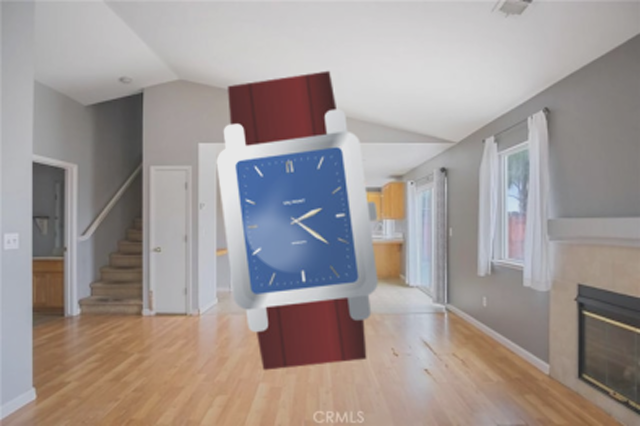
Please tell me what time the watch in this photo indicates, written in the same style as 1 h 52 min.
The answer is 2 h 22 min
